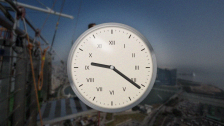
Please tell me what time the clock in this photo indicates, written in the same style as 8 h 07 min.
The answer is 9 h 21 min
